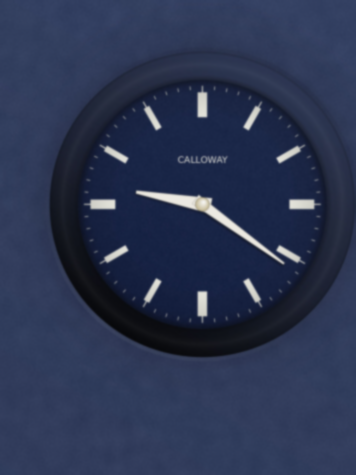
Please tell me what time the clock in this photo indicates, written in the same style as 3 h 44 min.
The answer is 9 h 21 min
